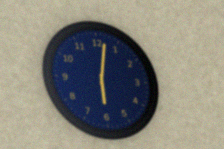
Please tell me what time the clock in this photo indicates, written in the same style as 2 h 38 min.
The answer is 6 h 02 min
